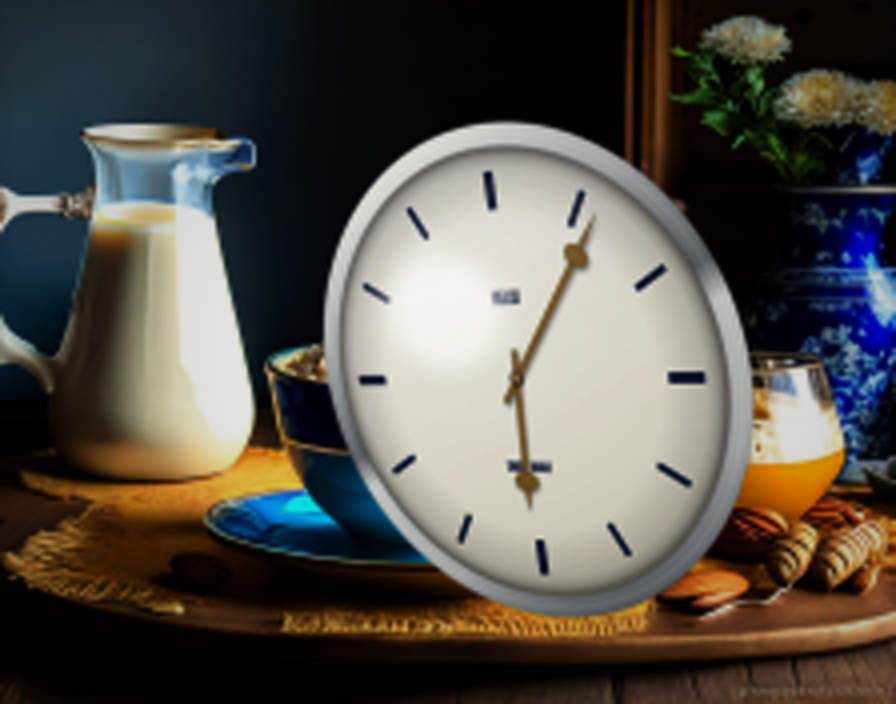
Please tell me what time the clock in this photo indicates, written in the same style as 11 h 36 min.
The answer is 6 h 06 min
